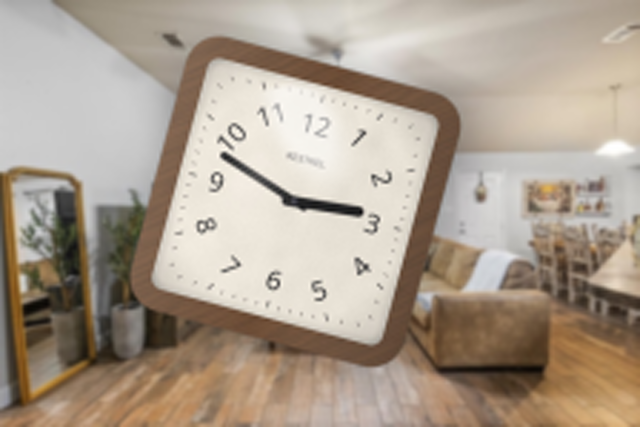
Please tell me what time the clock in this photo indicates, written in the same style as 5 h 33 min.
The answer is 2 h 48 min
